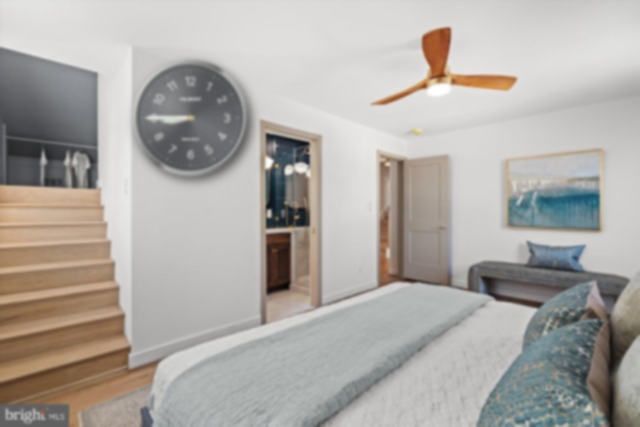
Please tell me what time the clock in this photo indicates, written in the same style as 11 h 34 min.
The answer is 8 h 45 min
